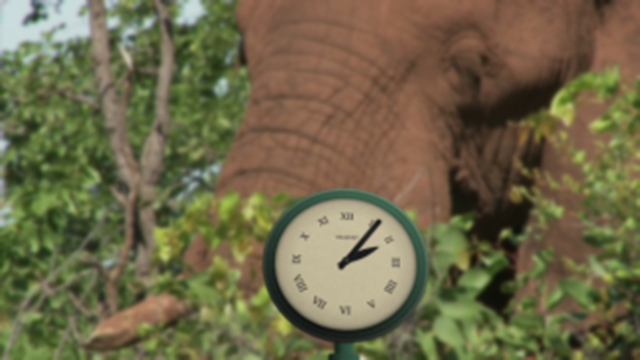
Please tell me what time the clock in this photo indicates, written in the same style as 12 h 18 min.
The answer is 2 h 06 min
